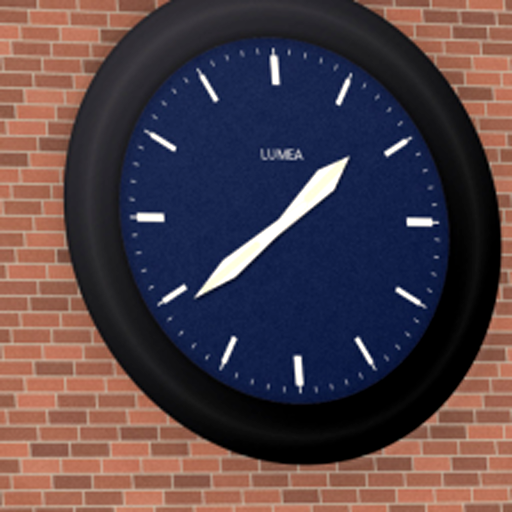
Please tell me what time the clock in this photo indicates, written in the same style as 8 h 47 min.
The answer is 1 h 39 min
